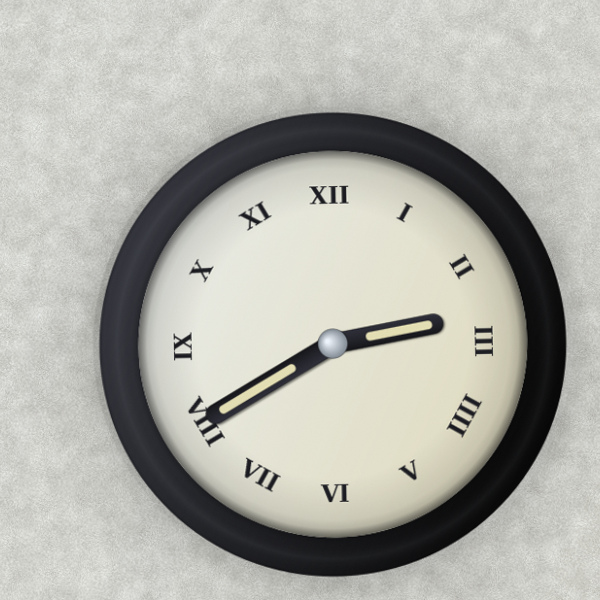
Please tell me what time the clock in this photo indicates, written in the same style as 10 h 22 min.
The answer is 2 h 40 min
